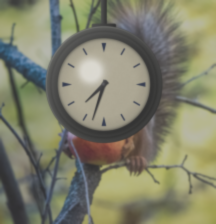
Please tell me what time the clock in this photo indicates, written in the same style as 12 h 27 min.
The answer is 7 h 33 min
